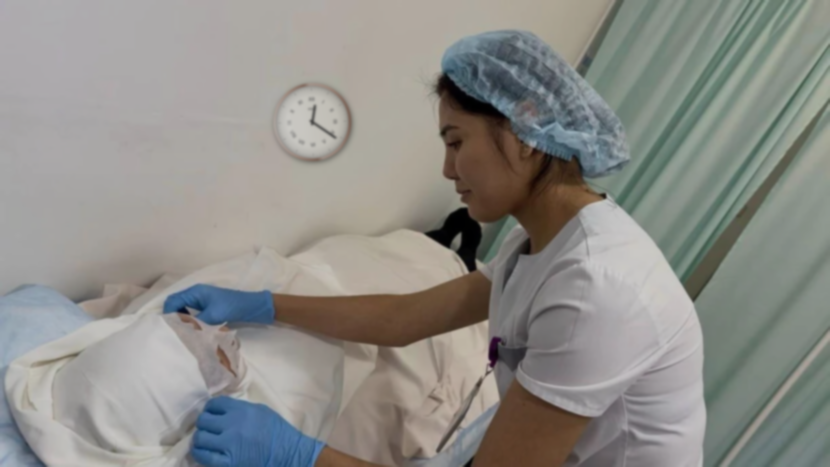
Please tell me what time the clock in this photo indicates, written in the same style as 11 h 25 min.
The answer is 12 h 21 min
